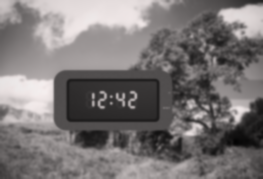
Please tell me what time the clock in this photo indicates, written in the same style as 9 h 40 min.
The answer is 12 h 42 min
